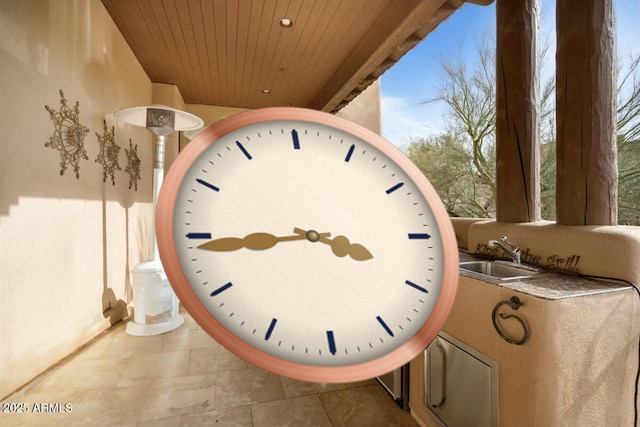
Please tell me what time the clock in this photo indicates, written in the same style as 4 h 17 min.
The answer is 3 h 44 min
